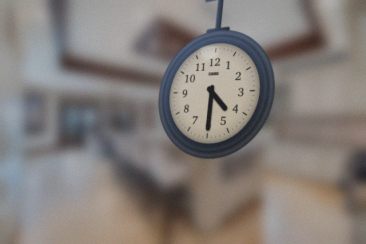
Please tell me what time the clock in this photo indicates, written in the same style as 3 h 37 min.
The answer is 4 h 30 min
